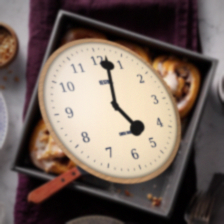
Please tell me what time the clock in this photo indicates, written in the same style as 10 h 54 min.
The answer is 5 h 02 min
